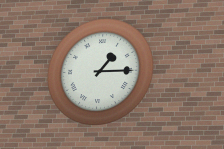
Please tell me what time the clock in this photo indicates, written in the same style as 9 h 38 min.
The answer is 1 h 15 min
